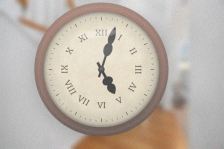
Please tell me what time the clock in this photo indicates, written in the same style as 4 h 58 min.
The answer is 5 h 03 min
